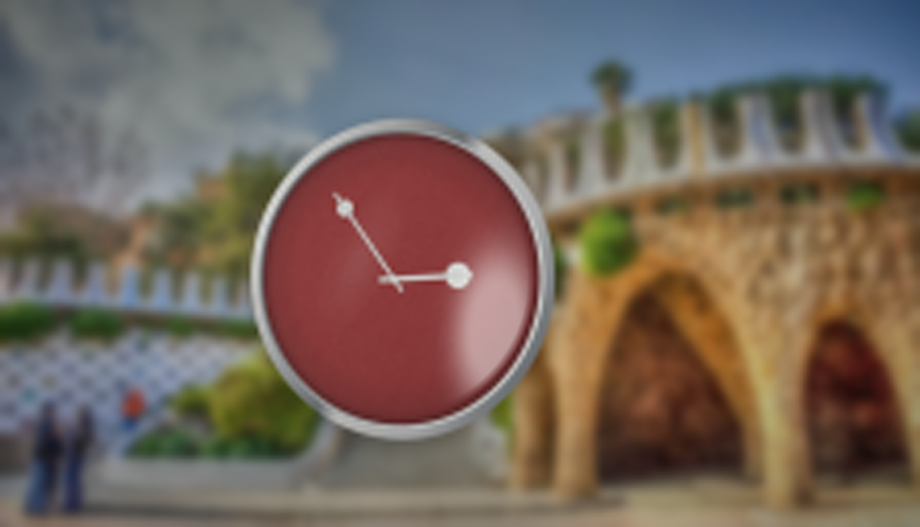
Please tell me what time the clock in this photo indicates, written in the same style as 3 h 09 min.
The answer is 2 h 54 min
